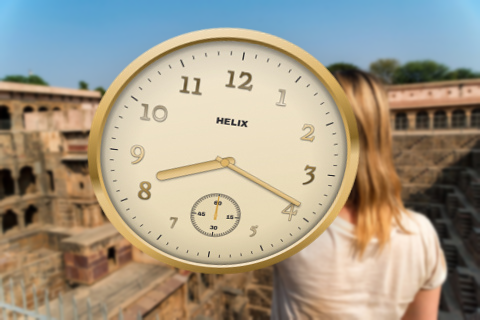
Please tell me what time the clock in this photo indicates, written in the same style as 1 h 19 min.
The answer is 8 h 19 min
